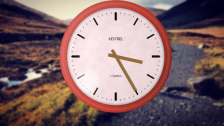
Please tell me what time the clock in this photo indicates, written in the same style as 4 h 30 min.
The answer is 3 h 25 min
